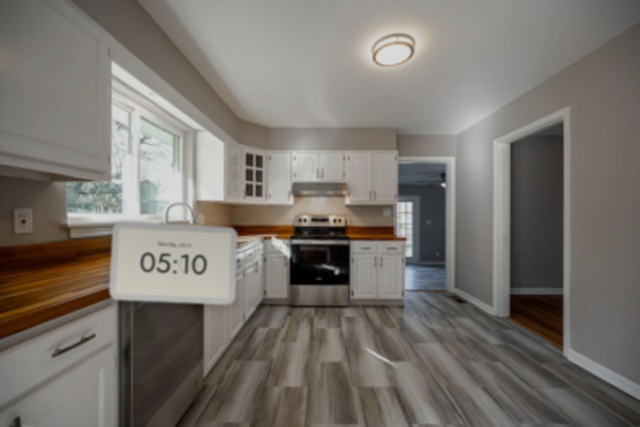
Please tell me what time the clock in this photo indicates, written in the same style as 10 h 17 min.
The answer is 5 h 10 min
